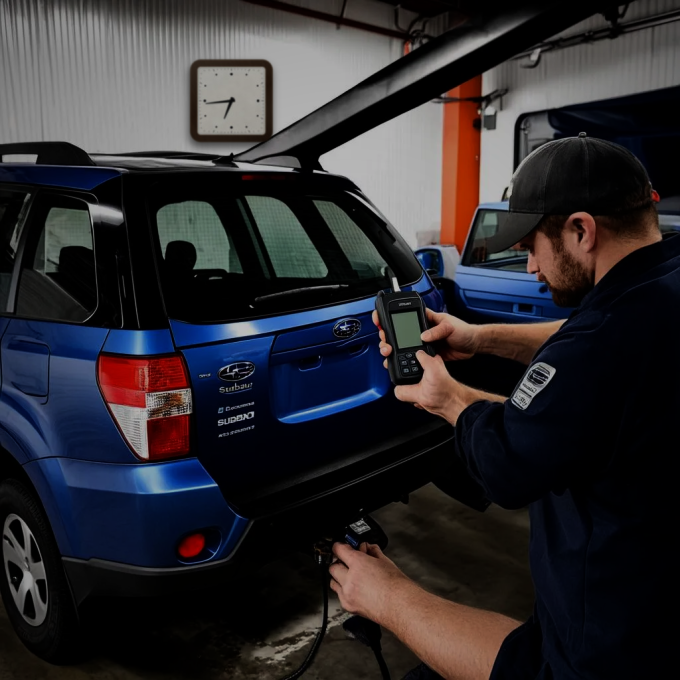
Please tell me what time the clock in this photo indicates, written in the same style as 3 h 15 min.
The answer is 6 h 44 min
